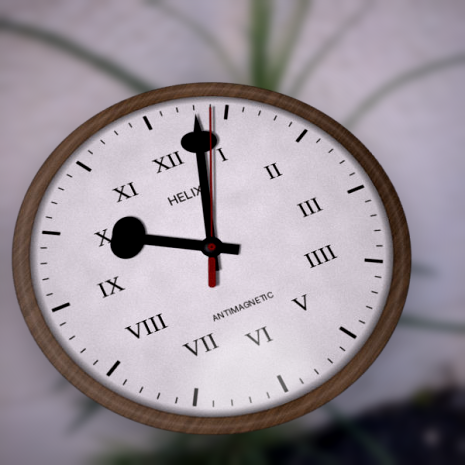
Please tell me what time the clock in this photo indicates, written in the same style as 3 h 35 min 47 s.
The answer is 10 h 03 min 04 s
